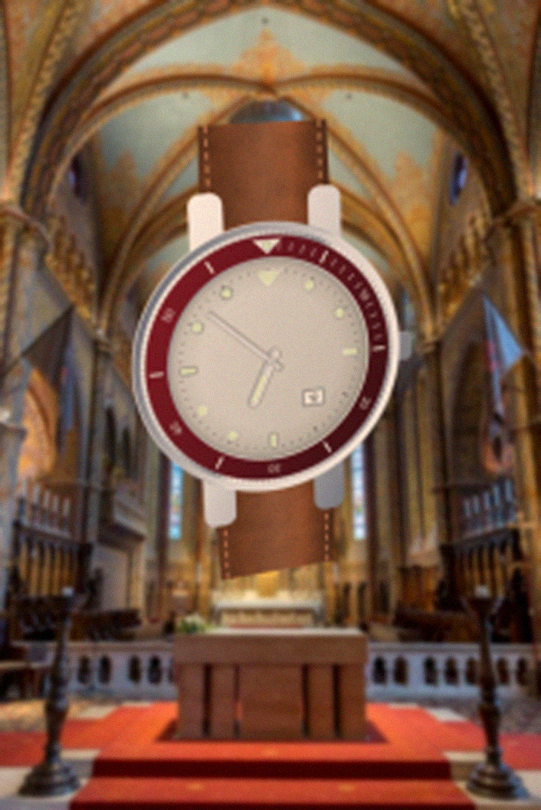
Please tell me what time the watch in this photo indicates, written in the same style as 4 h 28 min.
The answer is 6 h 52 min
